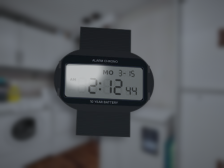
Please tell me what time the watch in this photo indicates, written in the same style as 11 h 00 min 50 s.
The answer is 2 h 12 min 44 s
